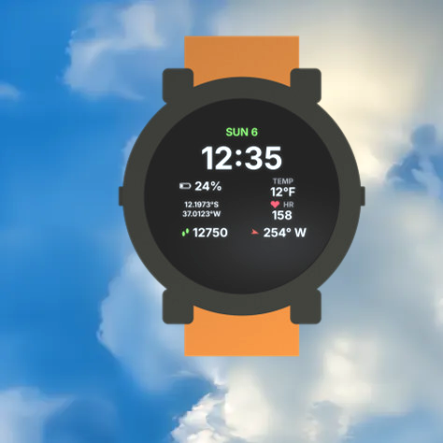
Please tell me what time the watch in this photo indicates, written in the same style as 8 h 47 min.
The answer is 12 h 35 min
